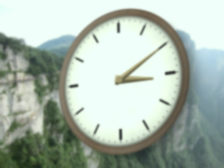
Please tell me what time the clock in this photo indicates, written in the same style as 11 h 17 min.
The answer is 3 h 10 min
